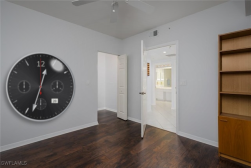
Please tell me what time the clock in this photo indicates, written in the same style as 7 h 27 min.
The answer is 12 h 33 min
